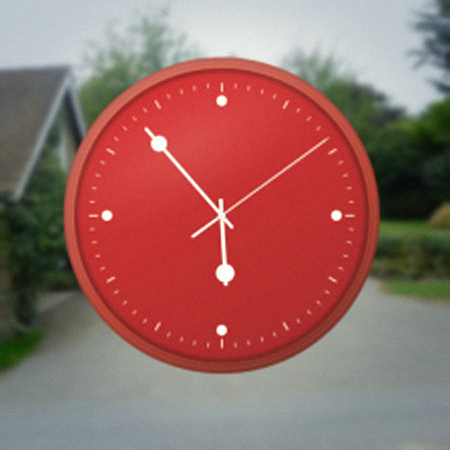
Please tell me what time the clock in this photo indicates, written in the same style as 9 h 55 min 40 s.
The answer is 5 h 53 min 09 s
